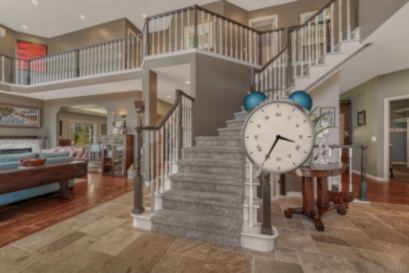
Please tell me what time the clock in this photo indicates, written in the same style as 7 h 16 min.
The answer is 3 h 35 min
